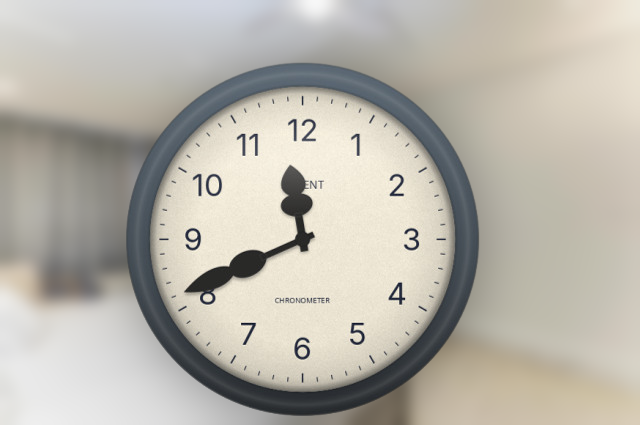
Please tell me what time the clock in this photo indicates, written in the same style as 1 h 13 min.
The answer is 11 h 41 min
